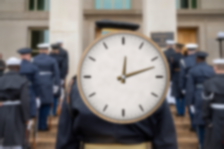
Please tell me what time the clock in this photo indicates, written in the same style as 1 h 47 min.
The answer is 12 h 12 min
